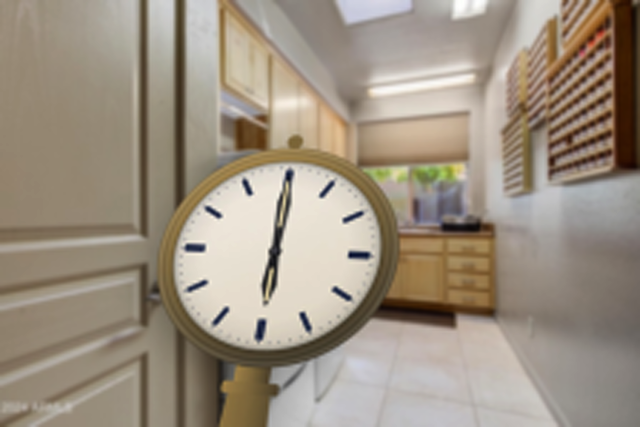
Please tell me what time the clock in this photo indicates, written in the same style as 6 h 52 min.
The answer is 6 h 00 min
